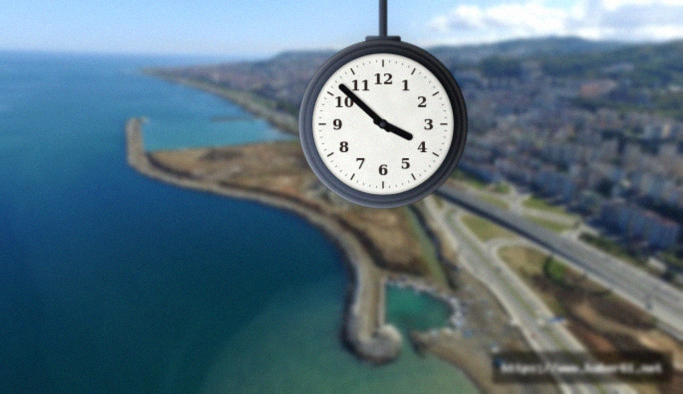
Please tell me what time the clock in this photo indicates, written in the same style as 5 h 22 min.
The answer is 3 h 52 min
